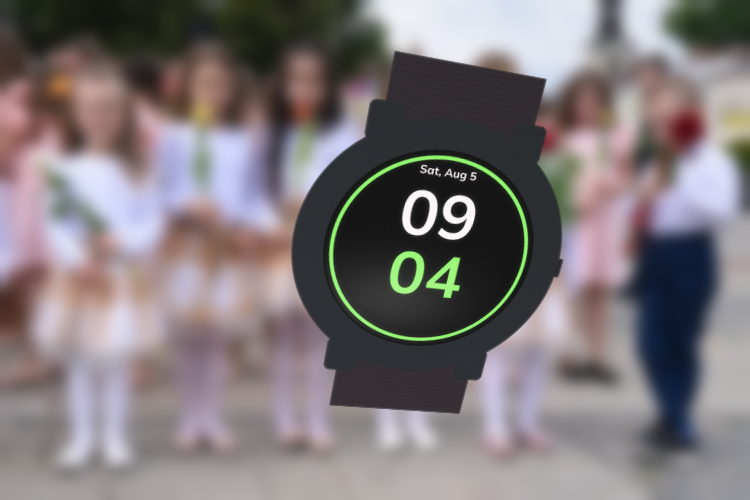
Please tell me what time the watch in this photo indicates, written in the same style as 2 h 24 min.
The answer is 9 h 04 min
